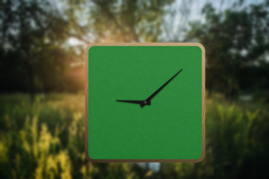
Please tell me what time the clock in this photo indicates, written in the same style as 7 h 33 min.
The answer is 9 h 08 min
